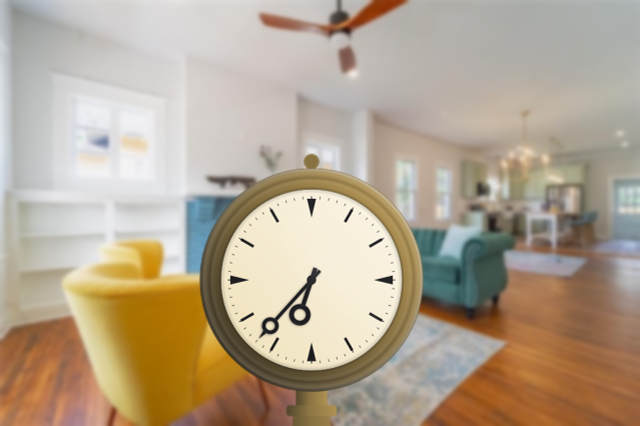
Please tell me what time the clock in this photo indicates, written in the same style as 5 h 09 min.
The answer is 6 h 37 min
